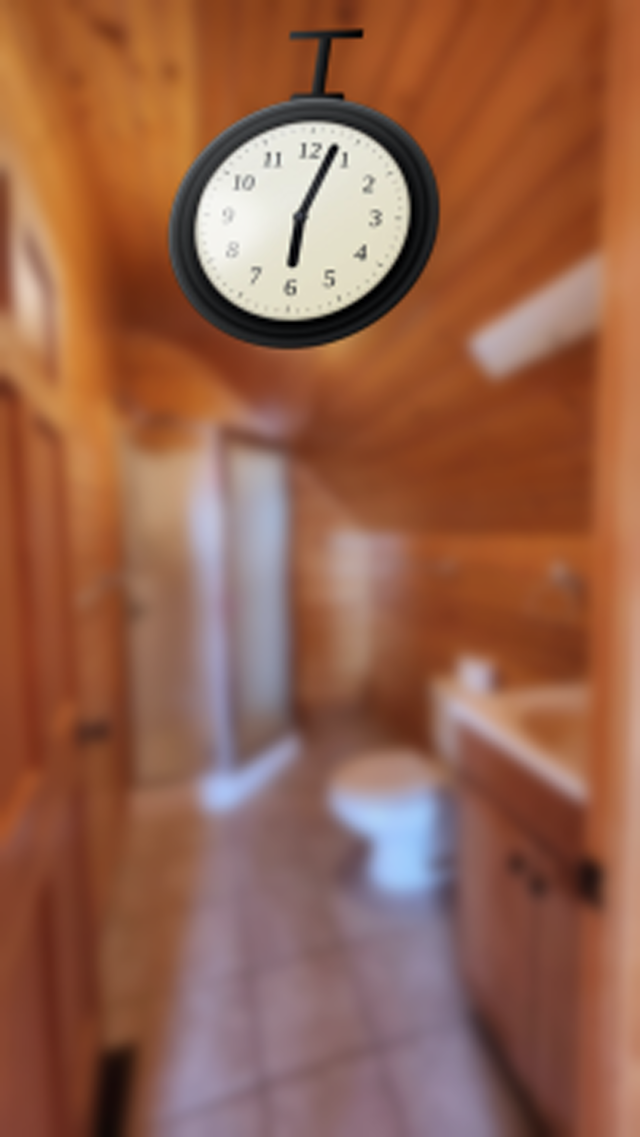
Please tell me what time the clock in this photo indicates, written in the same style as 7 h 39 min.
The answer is 6 h 03 min
